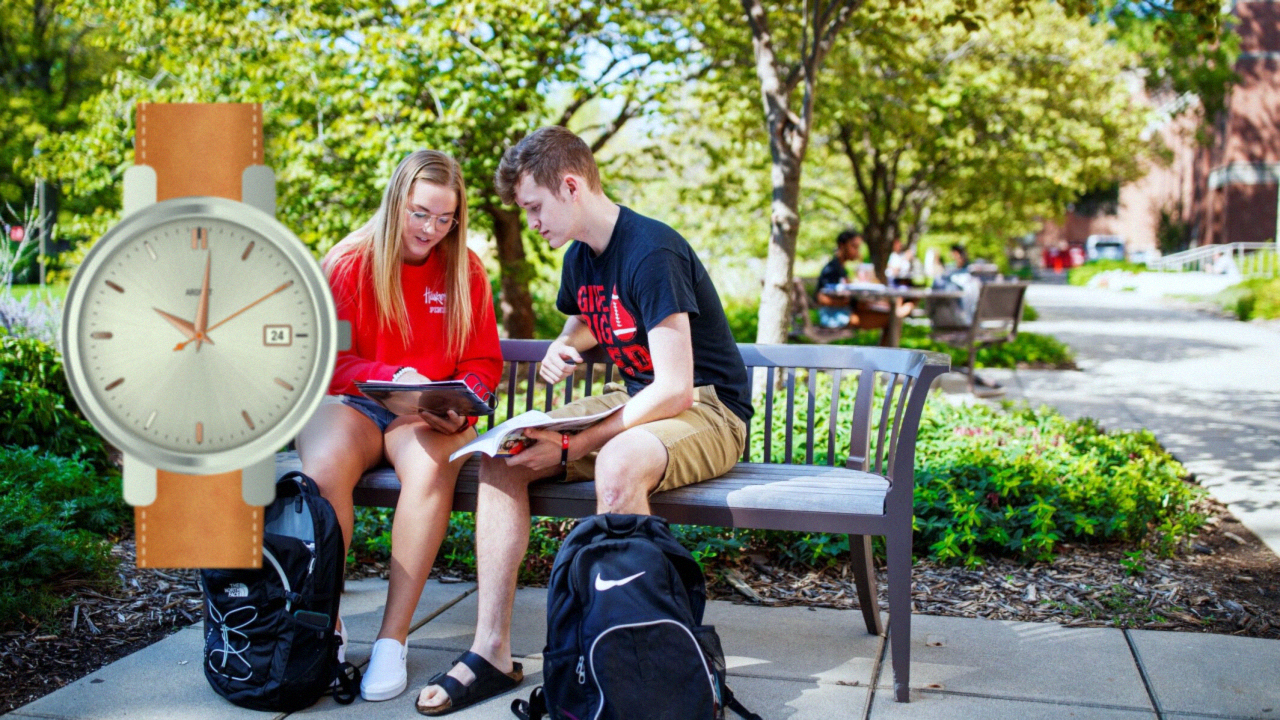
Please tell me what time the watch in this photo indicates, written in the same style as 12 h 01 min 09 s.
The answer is 10 h 01 min 10 s
